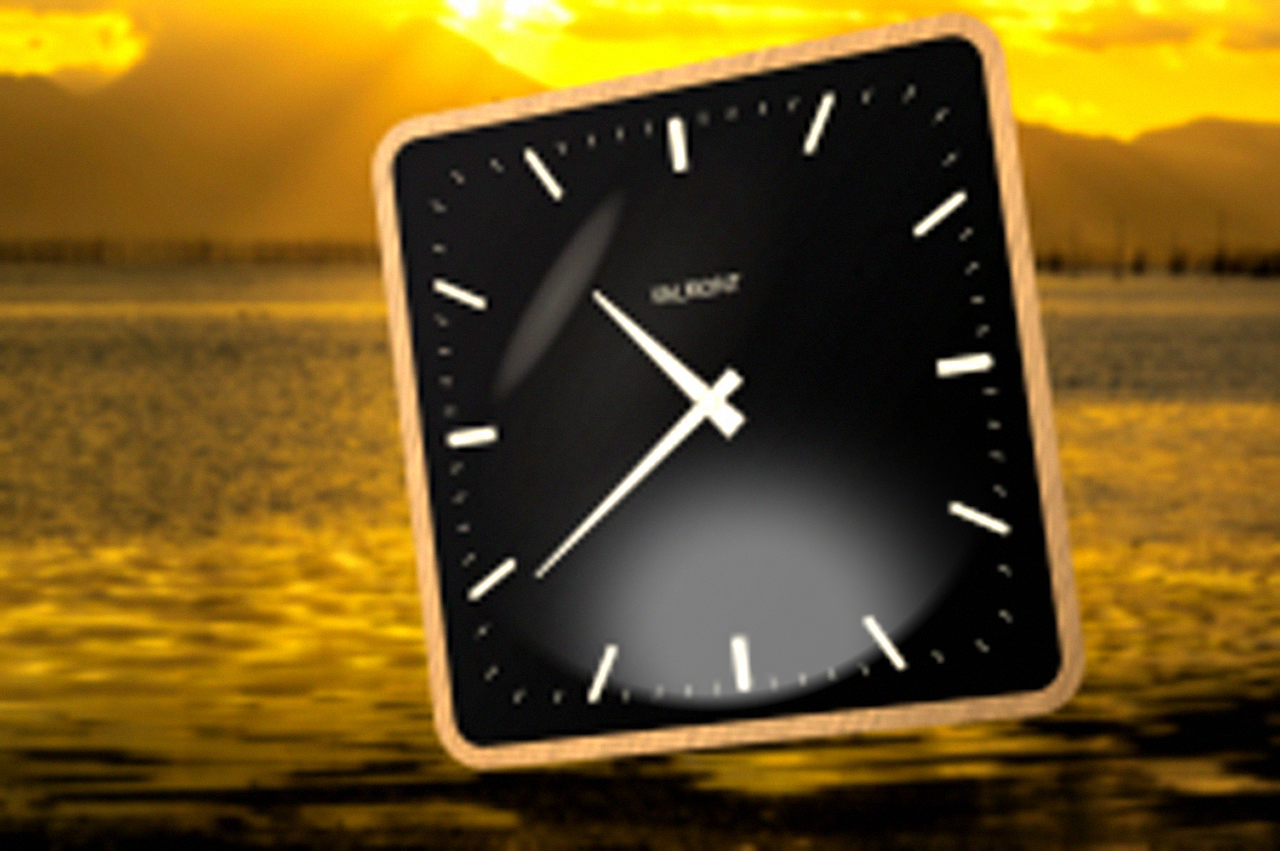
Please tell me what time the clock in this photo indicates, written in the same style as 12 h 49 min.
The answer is 10 h 39 min
